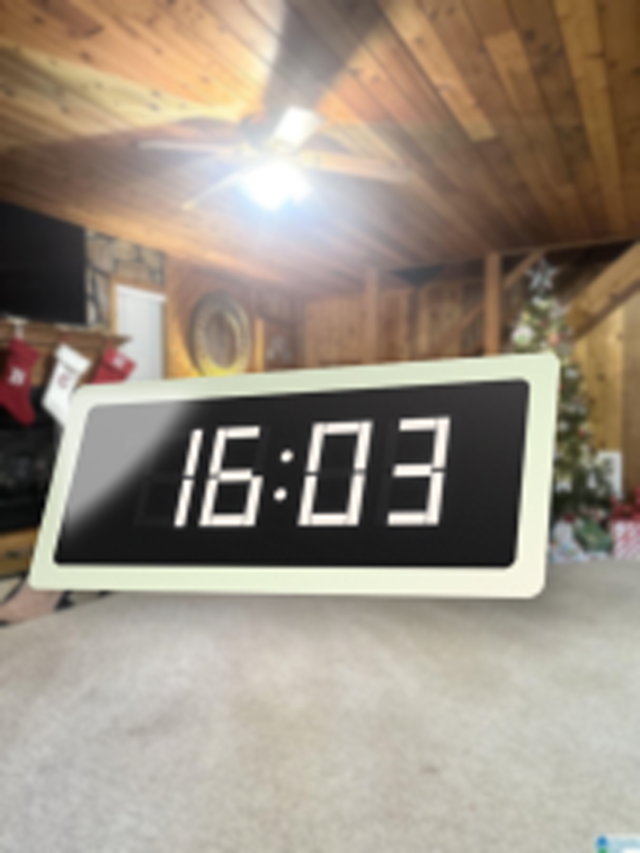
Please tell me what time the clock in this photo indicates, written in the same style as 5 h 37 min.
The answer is 16 h 03 min
